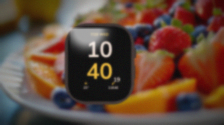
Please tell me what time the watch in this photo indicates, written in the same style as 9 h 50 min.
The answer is 10 h 40 min
